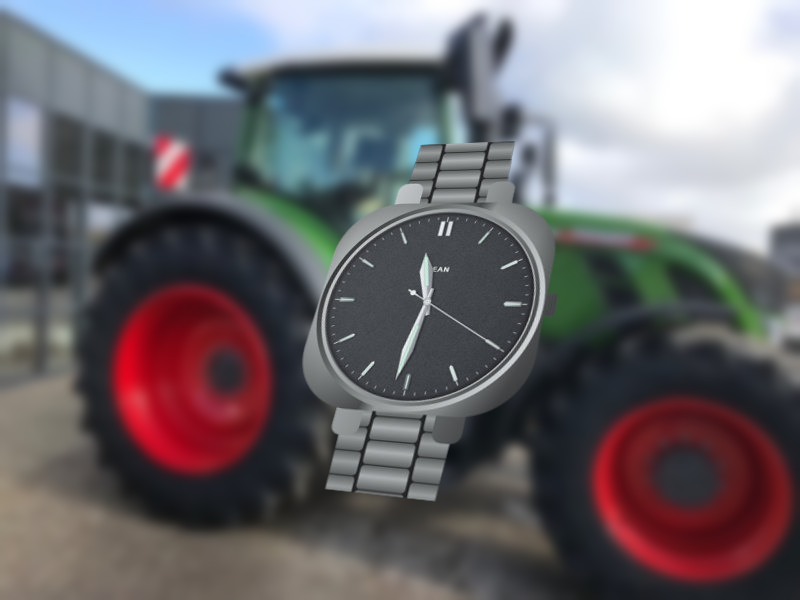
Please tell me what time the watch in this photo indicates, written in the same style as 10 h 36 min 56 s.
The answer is 11 h 31 min 20 s
